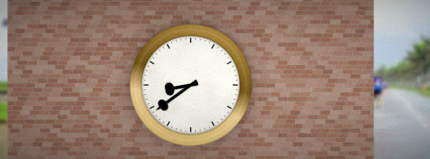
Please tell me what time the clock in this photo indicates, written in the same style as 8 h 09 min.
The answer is 8 h 39 min
